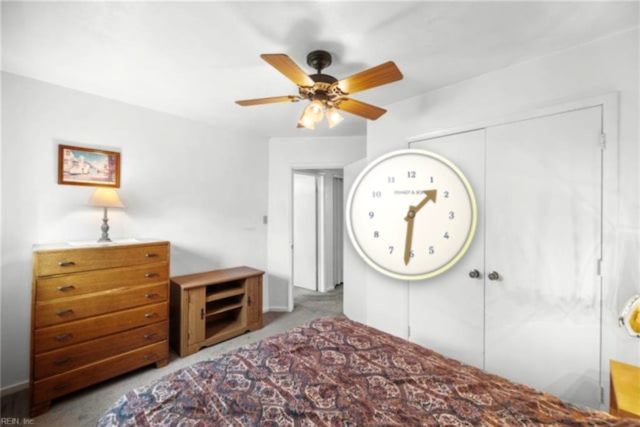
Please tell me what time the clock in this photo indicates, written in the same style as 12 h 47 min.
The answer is 1 h 31 min
